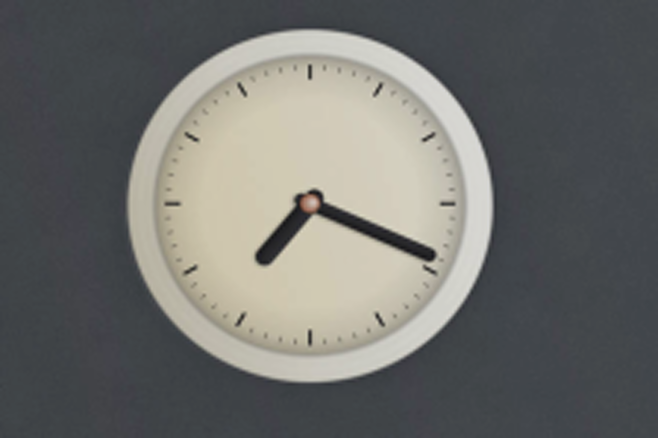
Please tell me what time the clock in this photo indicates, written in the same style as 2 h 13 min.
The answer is 7 h 19 min
